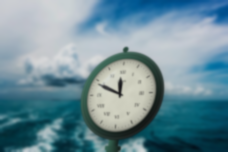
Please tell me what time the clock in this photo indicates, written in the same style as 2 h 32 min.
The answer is 11 h 49 min
